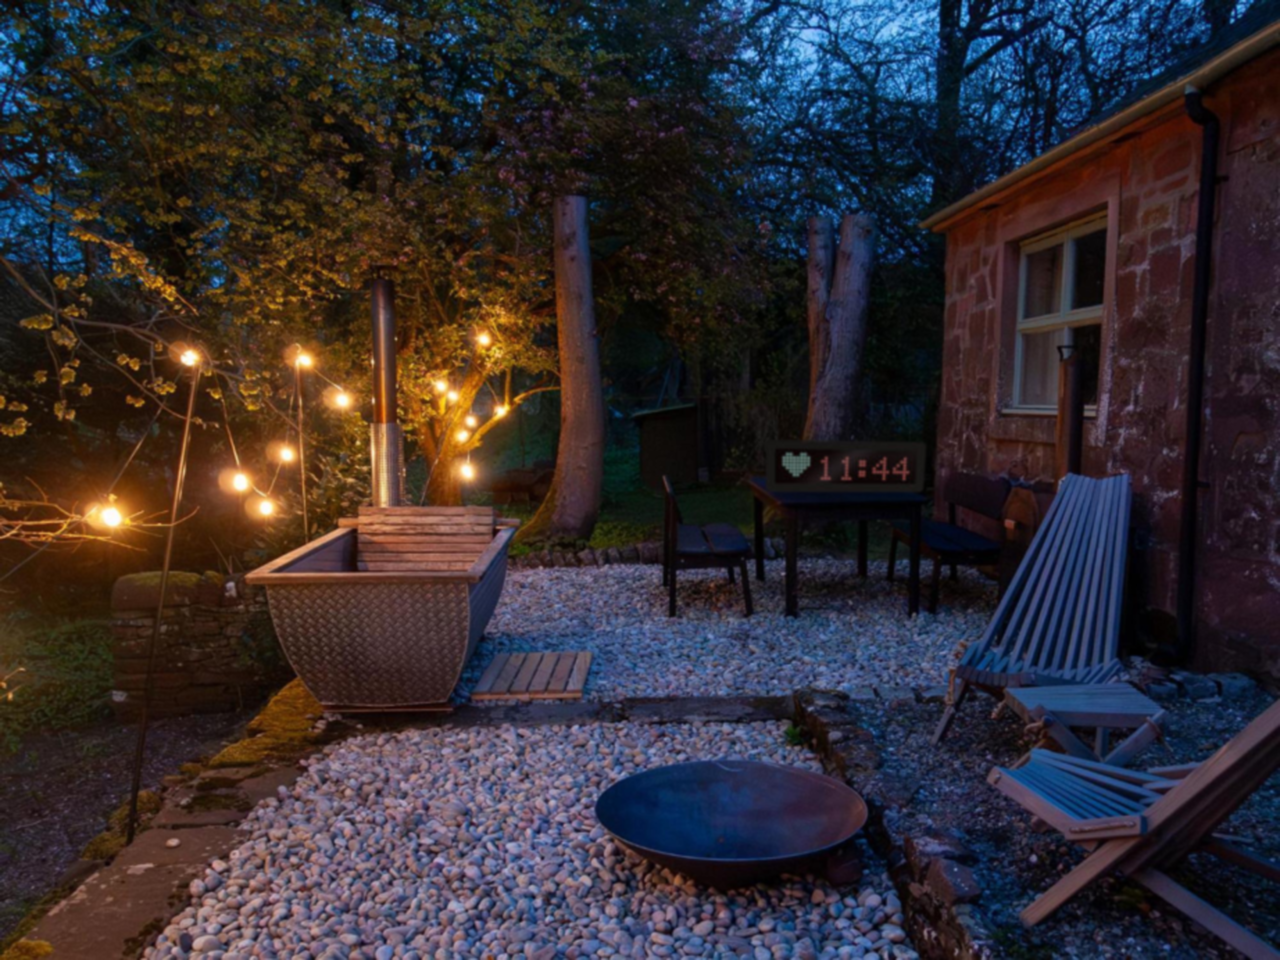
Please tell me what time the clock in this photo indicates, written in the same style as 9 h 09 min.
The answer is 11 h 44 min
